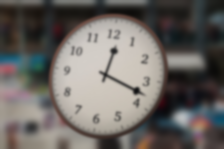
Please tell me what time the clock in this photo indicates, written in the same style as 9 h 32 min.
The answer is 12 h 18 min
